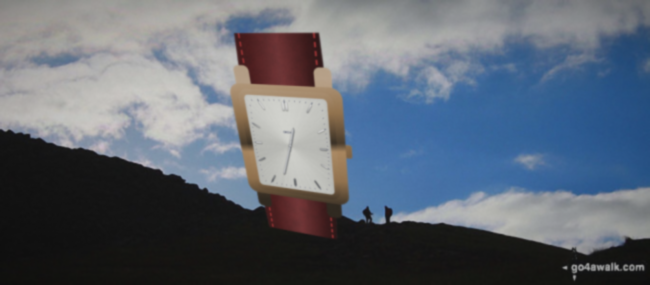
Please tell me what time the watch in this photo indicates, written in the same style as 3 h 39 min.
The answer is 12 h 33 min
